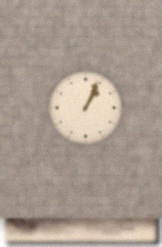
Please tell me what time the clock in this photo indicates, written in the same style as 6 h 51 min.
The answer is 1 h 04 min
